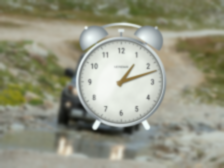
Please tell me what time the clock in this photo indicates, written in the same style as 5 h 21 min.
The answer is 1 h 12 min
